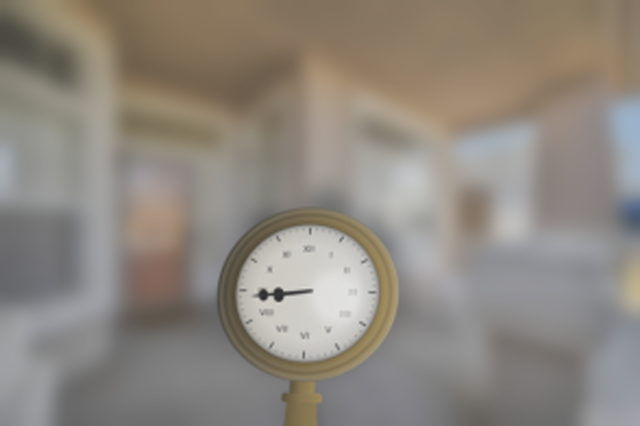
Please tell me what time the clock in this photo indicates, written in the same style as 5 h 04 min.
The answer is 8 h 44 min
